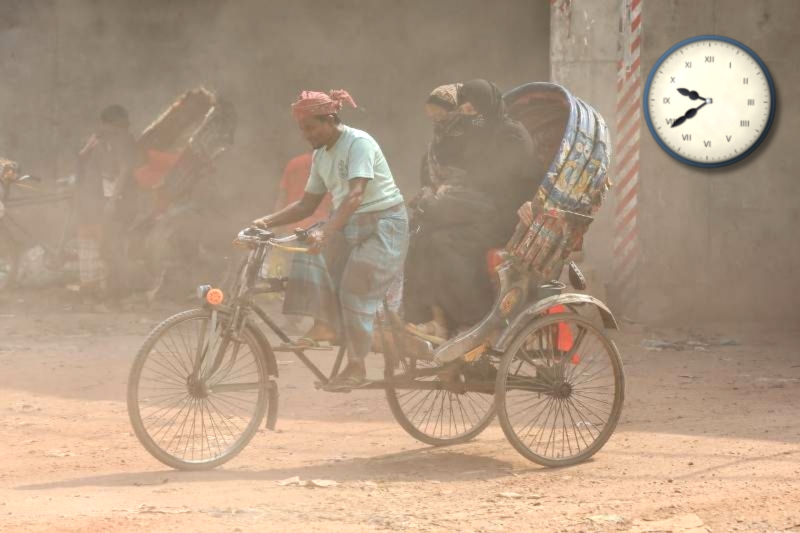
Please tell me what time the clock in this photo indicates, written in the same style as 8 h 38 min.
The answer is 9 h 39 min
